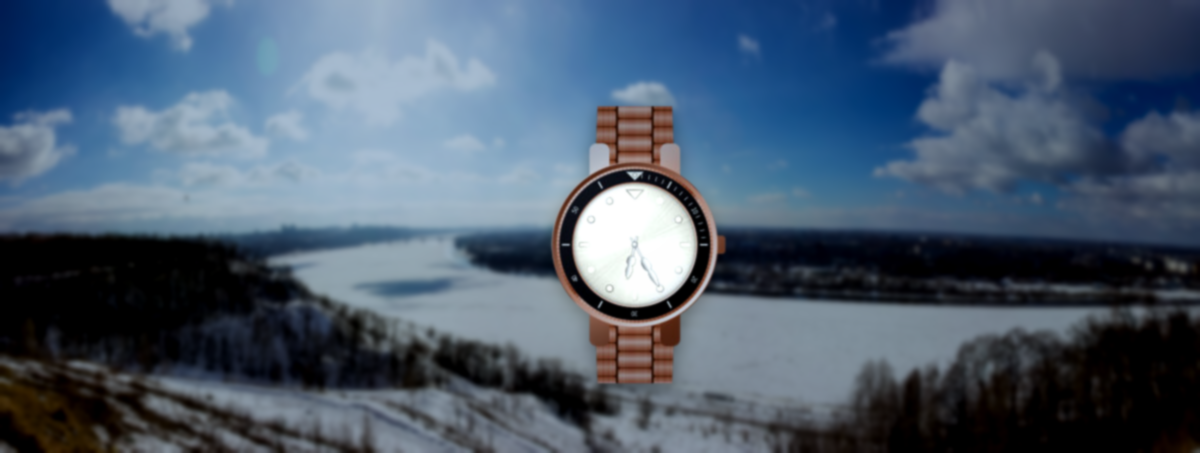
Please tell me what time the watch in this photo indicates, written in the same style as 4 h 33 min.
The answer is 6 h 25 min
